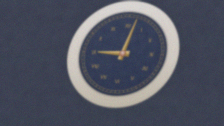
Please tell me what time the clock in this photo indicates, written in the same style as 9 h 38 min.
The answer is 9 h 02 min
